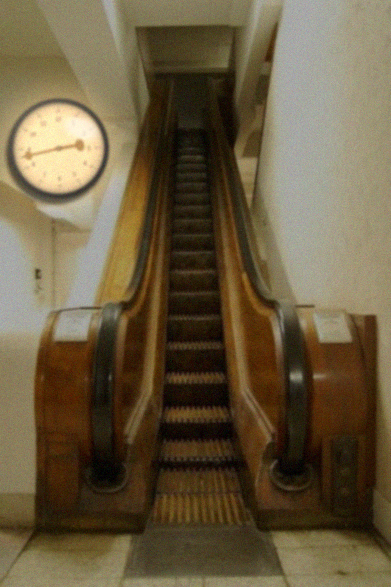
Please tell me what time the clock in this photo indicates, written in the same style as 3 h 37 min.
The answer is 2 h 43 min
